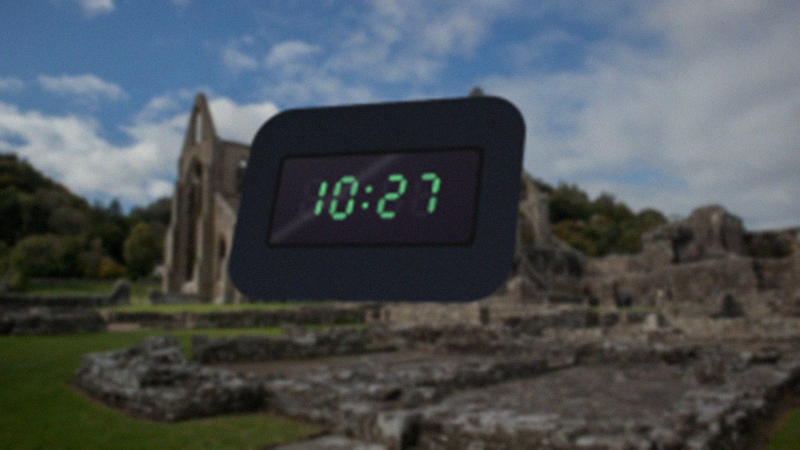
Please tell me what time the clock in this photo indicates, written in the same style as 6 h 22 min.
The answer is 10 h 27 min
